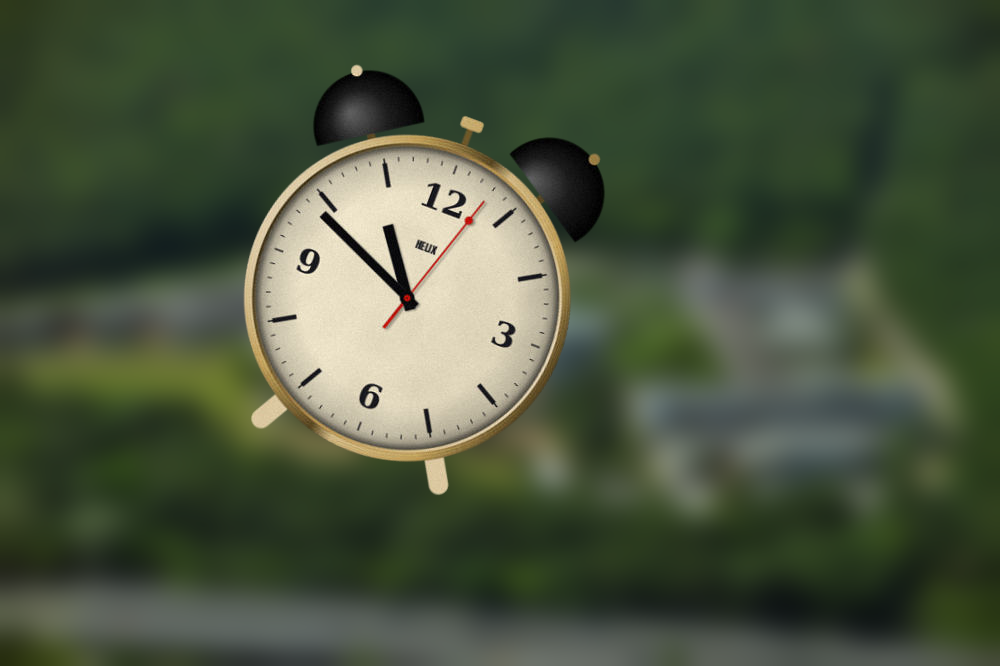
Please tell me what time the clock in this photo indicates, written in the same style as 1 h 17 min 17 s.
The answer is 10 h 49 min 03 s
